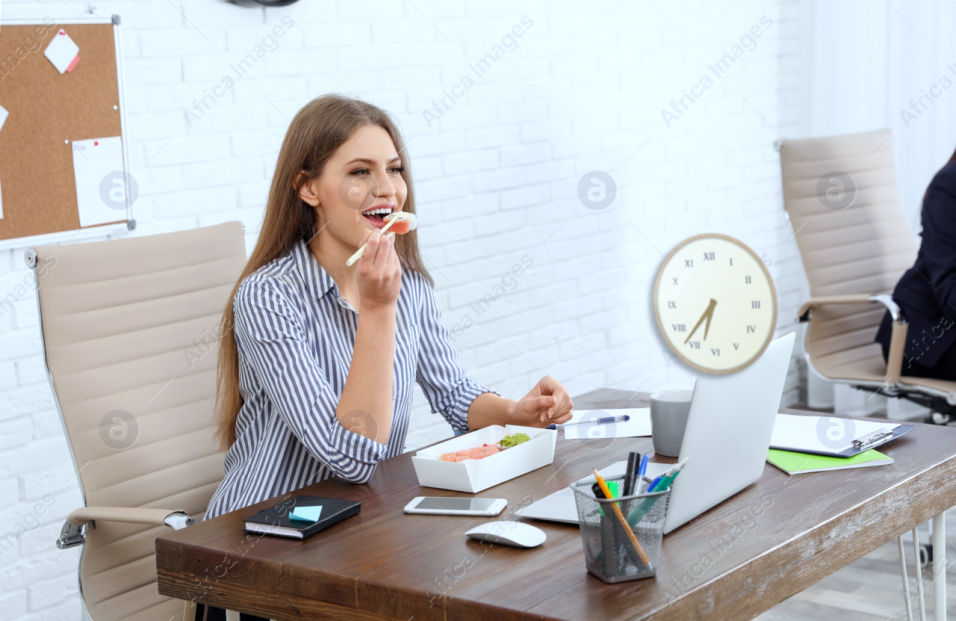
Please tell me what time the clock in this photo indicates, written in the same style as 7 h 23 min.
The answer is 6 h 37 min
